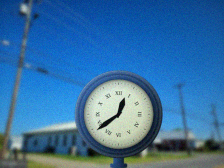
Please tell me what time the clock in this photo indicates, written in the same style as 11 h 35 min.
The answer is 12 h 39 min
